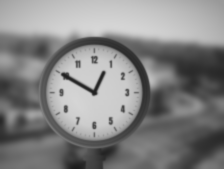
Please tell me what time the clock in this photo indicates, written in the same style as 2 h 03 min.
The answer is 12 h 50 min
